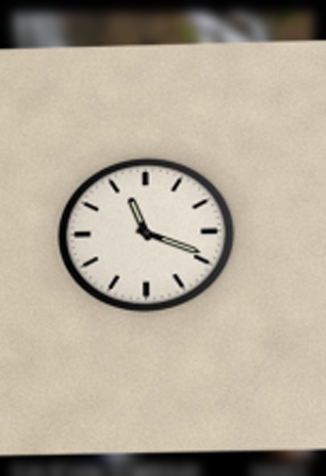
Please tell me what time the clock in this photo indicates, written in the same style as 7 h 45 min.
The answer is 11 h 19 min
